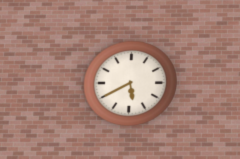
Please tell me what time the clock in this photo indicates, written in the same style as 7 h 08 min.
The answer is 5 h 40 min
